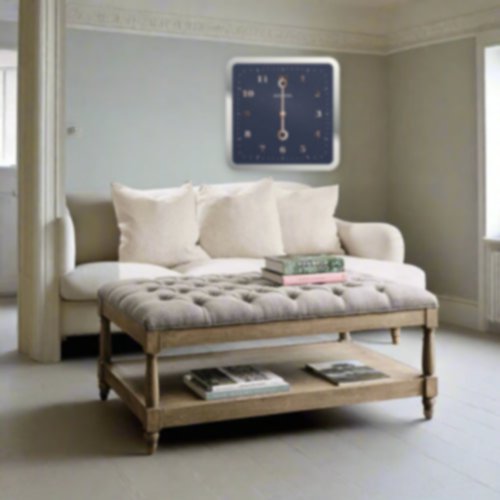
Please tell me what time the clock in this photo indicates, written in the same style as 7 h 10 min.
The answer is 6 h 00 min
